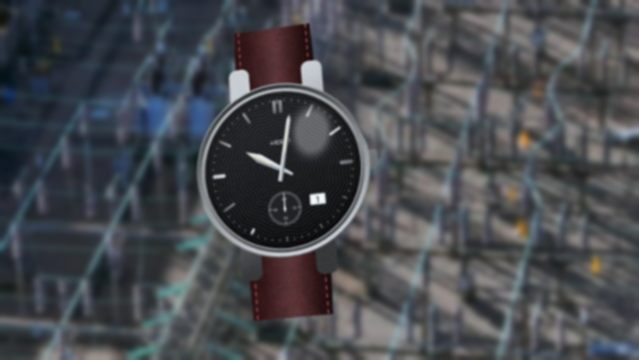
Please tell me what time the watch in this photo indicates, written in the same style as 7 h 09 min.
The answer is 10 h 02 min
